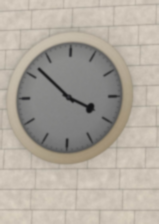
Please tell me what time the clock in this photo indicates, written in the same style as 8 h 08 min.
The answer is 3 h 52 min
